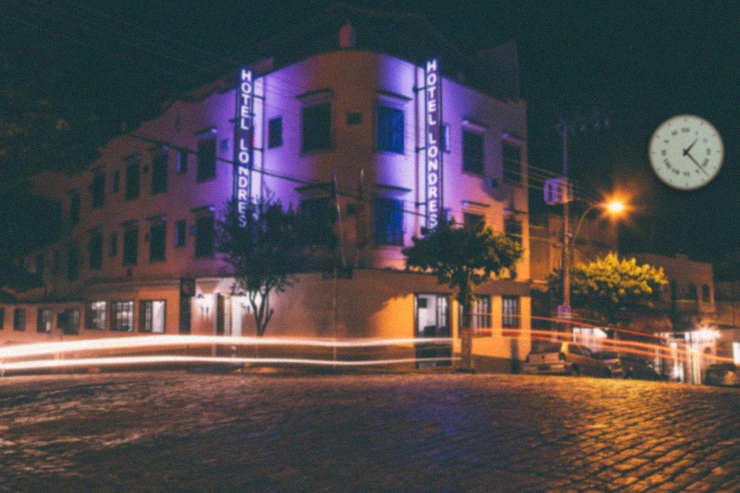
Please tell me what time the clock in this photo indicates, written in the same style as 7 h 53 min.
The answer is 1 h 23 min
